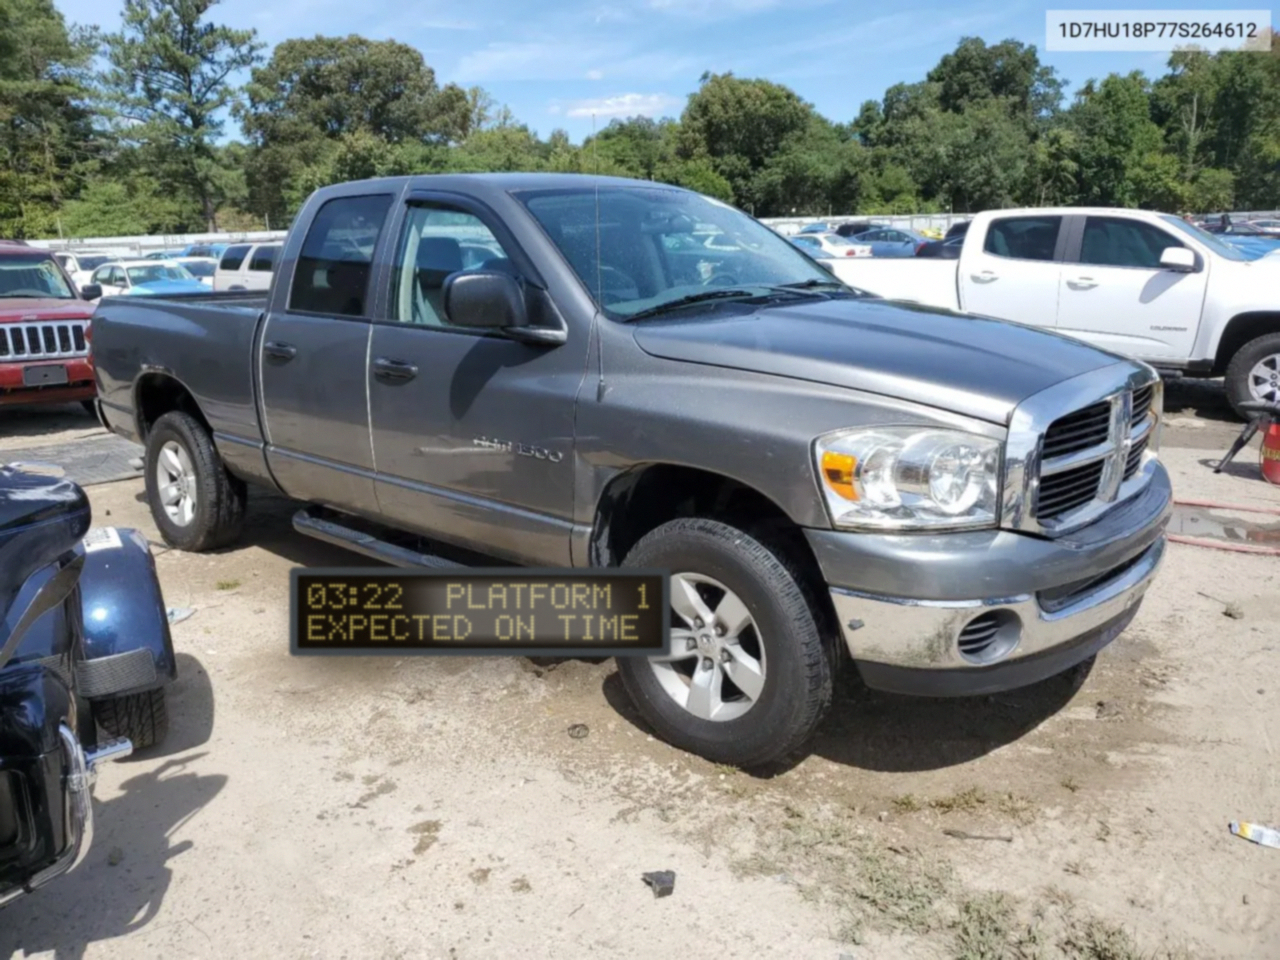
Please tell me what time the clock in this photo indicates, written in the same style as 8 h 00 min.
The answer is 3 h 22 min
